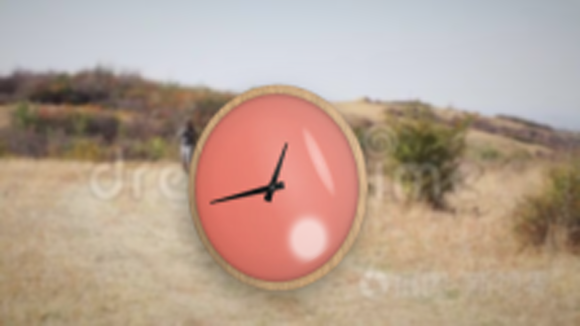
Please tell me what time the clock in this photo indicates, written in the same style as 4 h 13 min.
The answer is 12 h 43 min
